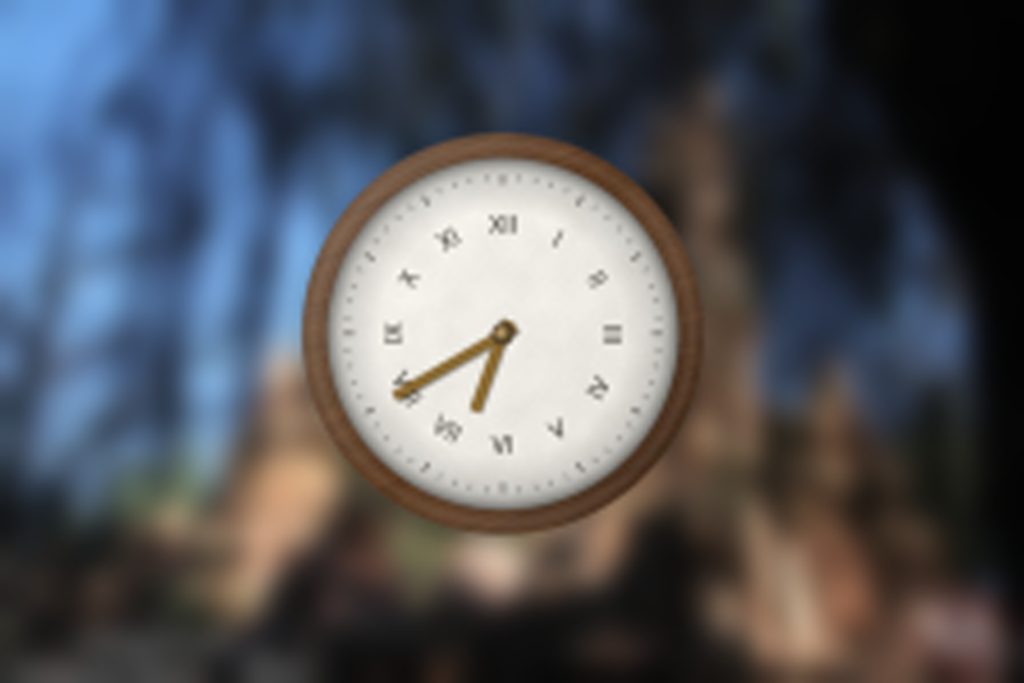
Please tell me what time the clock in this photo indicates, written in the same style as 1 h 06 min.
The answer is 6 h 40 min
